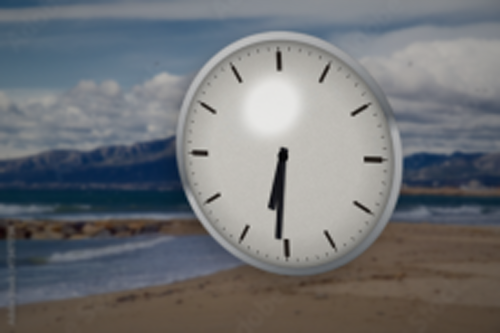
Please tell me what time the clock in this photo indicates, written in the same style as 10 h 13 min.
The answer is 6 h 31 min
